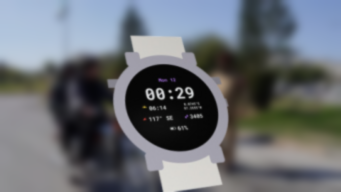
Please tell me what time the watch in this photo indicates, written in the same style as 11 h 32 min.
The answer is 0 h 29 min
